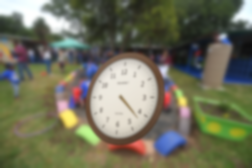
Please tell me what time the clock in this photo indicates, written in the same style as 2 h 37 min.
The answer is 4 h 22 min
